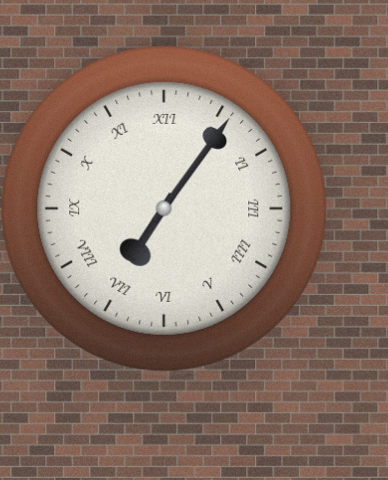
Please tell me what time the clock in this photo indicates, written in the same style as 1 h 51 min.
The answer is 7 h 06 min
